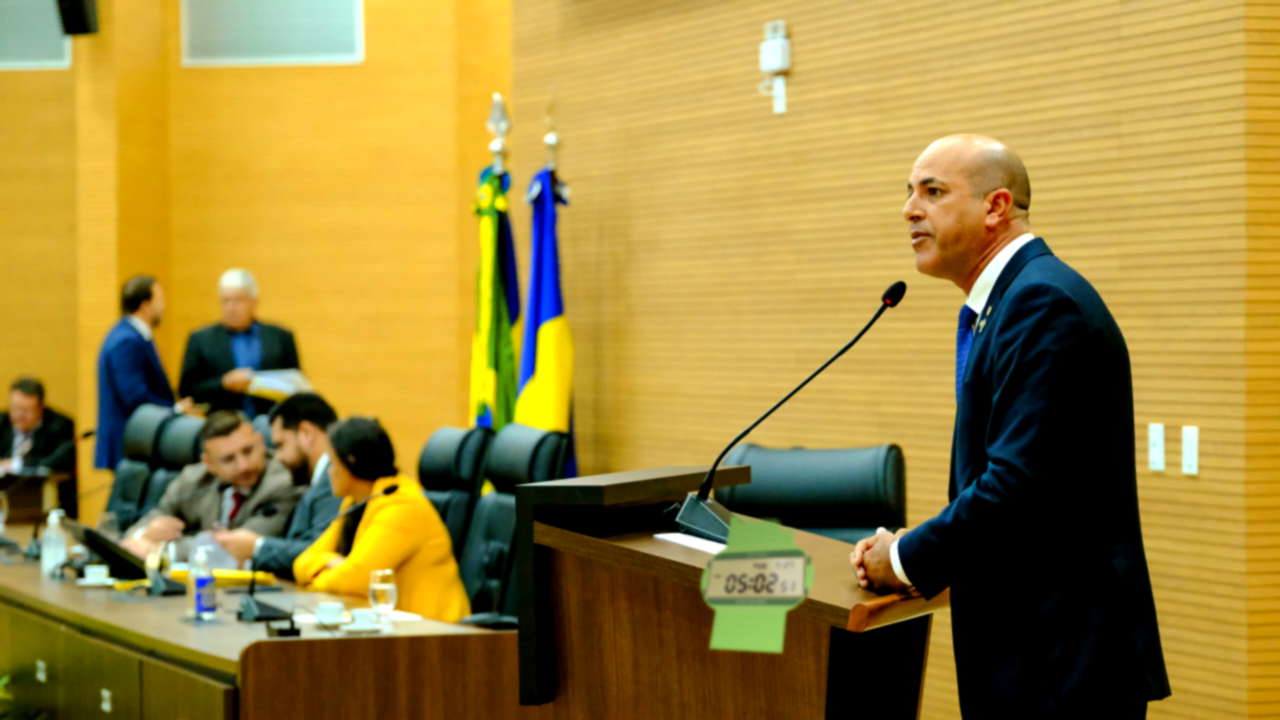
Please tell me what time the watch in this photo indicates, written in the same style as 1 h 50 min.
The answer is 5 h 02 min
